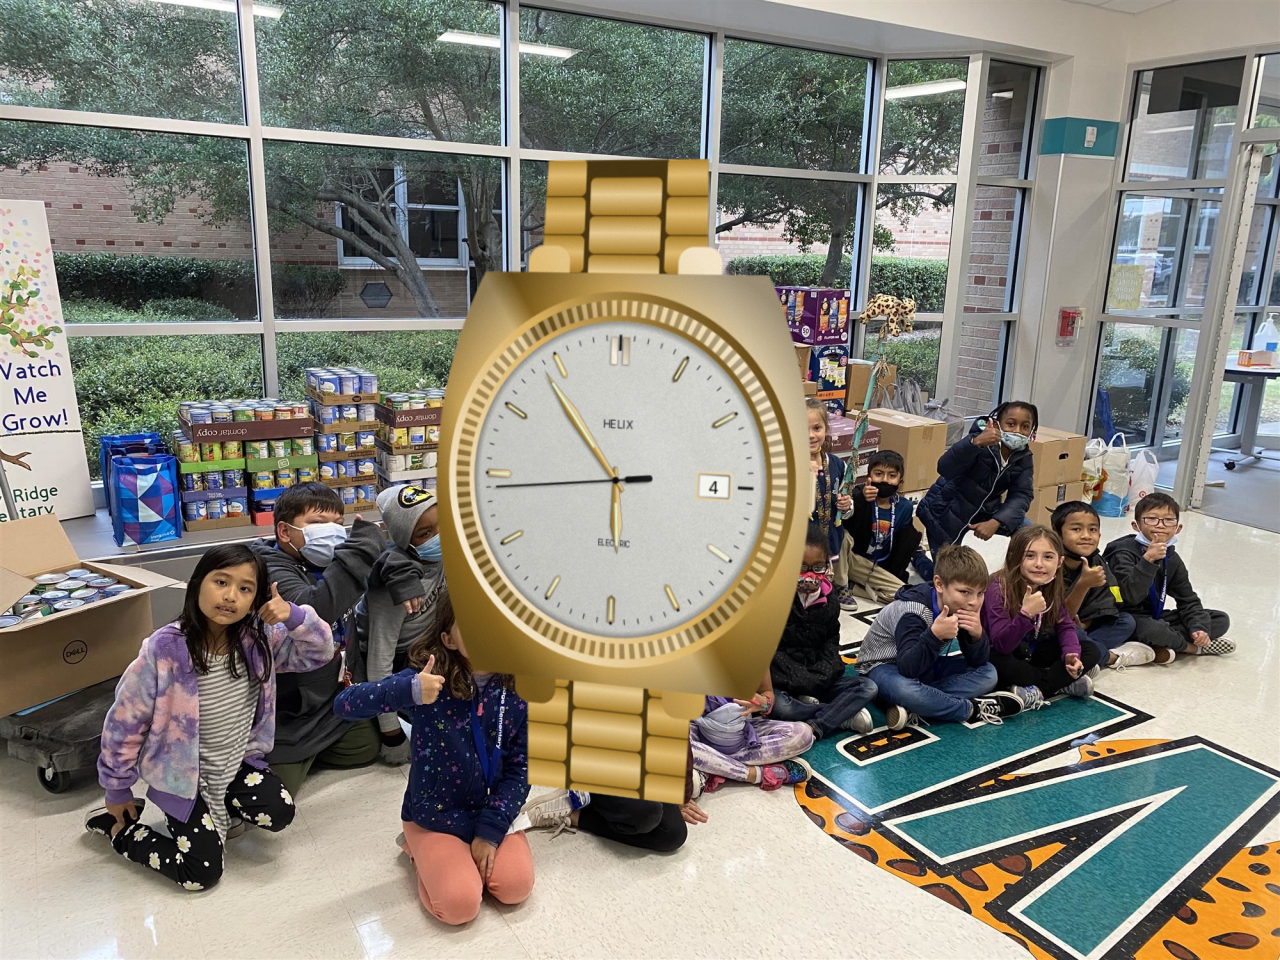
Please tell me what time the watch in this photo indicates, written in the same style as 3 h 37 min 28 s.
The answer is 5 h 53 min 44 s
